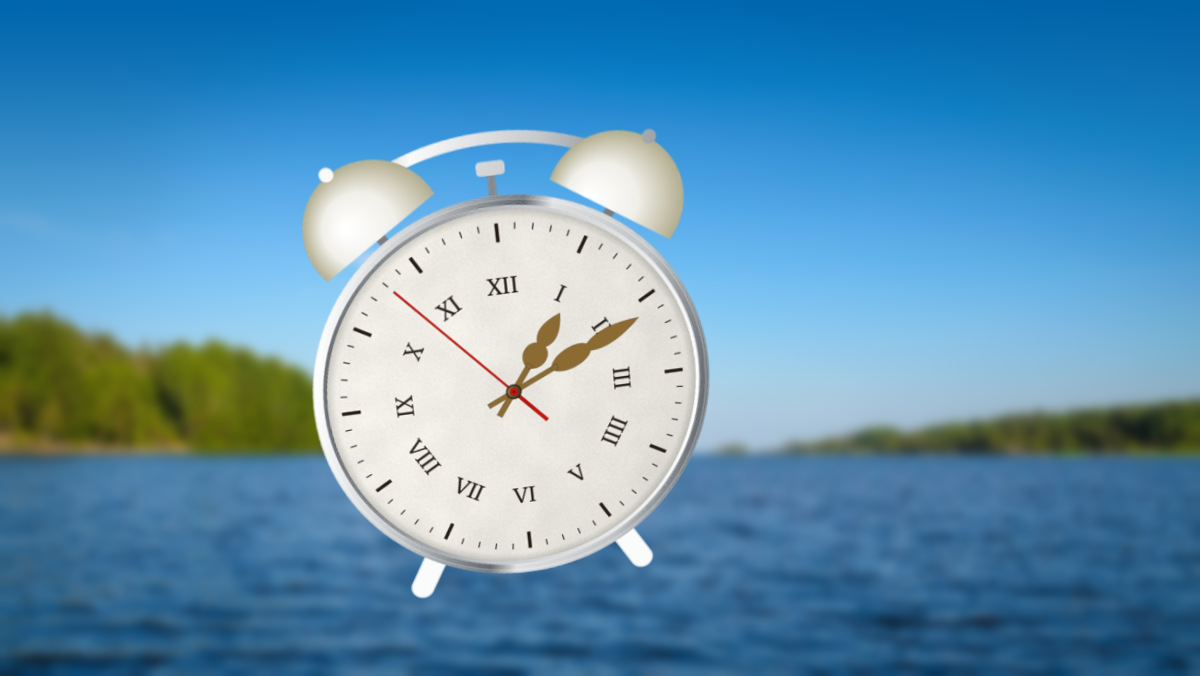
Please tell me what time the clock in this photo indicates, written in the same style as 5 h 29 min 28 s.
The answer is 1 h 10 min 53 s
